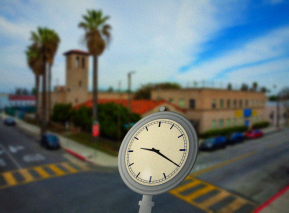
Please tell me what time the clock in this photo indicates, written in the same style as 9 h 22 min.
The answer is 9 h 20 min
